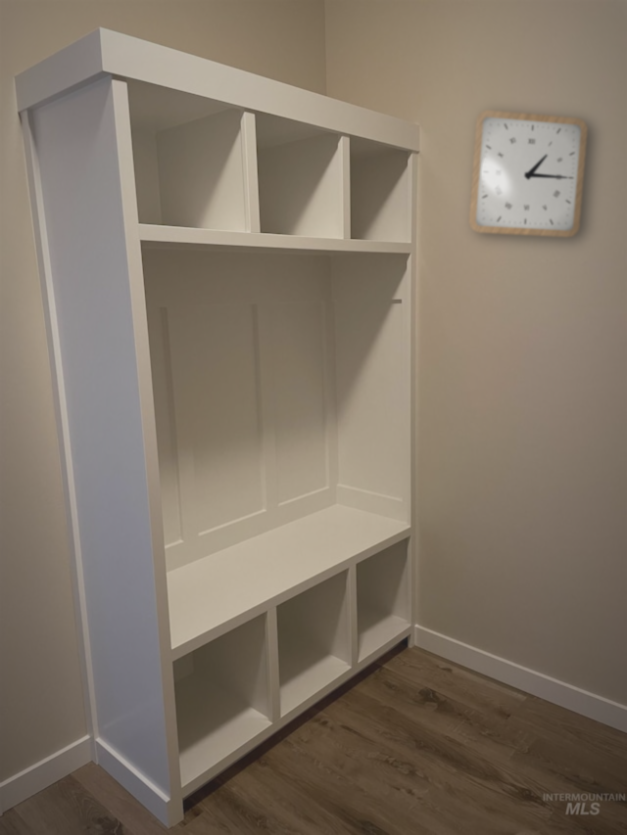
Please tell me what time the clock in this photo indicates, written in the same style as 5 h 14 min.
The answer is 1 h 15 min
